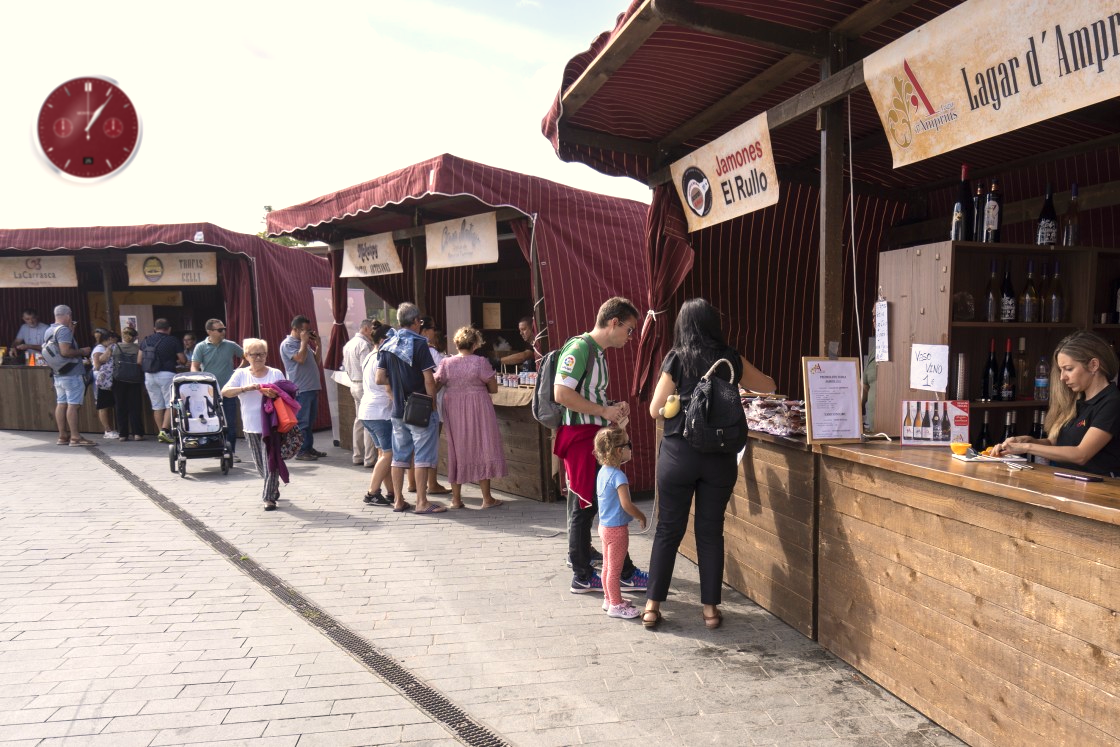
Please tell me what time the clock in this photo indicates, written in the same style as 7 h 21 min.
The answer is 1 h 06 min
